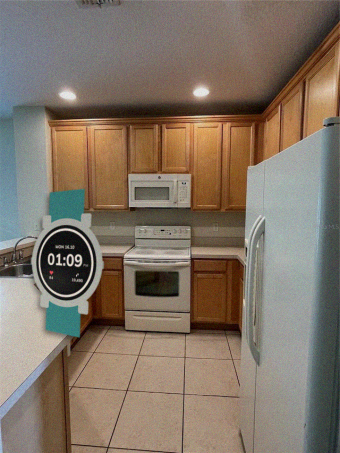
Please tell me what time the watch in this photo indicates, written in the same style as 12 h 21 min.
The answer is 1 h 09 min
